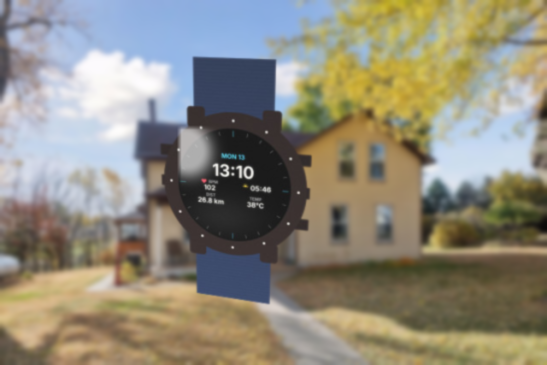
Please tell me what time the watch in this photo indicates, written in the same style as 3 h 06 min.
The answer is 13 h 10 min
